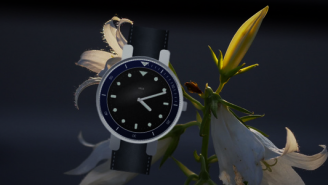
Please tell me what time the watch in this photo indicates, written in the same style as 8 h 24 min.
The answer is 4 h 11 min
